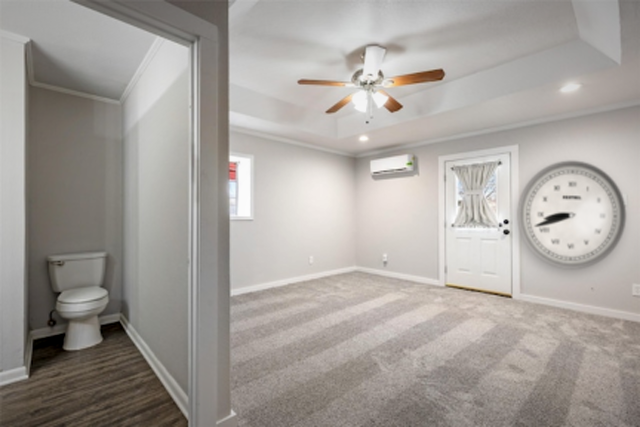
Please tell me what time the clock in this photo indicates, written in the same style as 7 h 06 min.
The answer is 8 h 42 min
